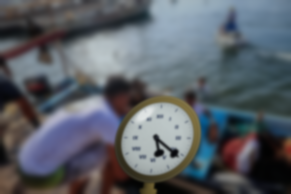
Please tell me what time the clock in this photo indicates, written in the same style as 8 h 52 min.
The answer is 5 h 21 min
